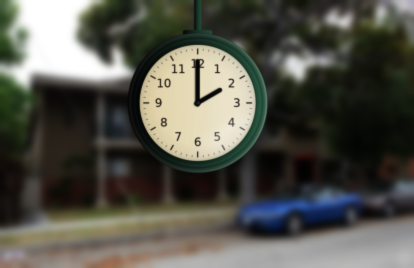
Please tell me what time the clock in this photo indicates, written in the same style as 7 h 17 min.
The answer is 2 h 00 min
